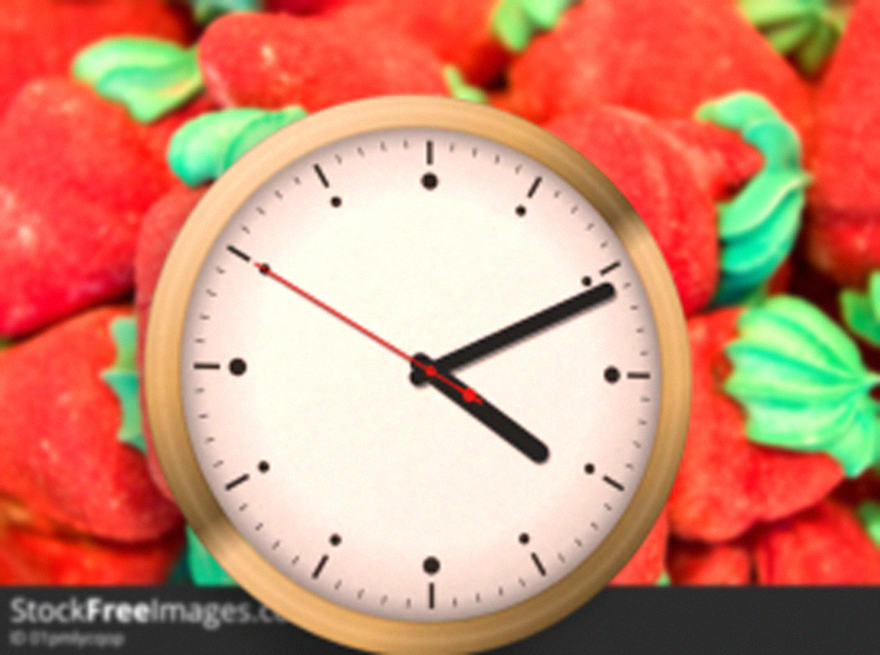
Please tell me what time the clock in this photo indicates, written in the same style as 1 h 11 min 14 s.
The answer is 4 h 10 min 50 s
